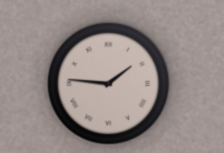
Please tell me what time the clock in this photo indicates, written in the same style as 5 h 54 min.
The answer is 1 h 46 min
